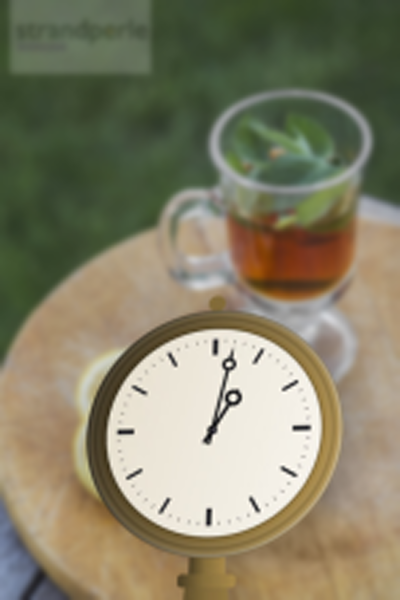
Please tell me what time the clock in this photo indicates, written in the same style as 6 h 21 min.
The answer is 1 h 02 min
